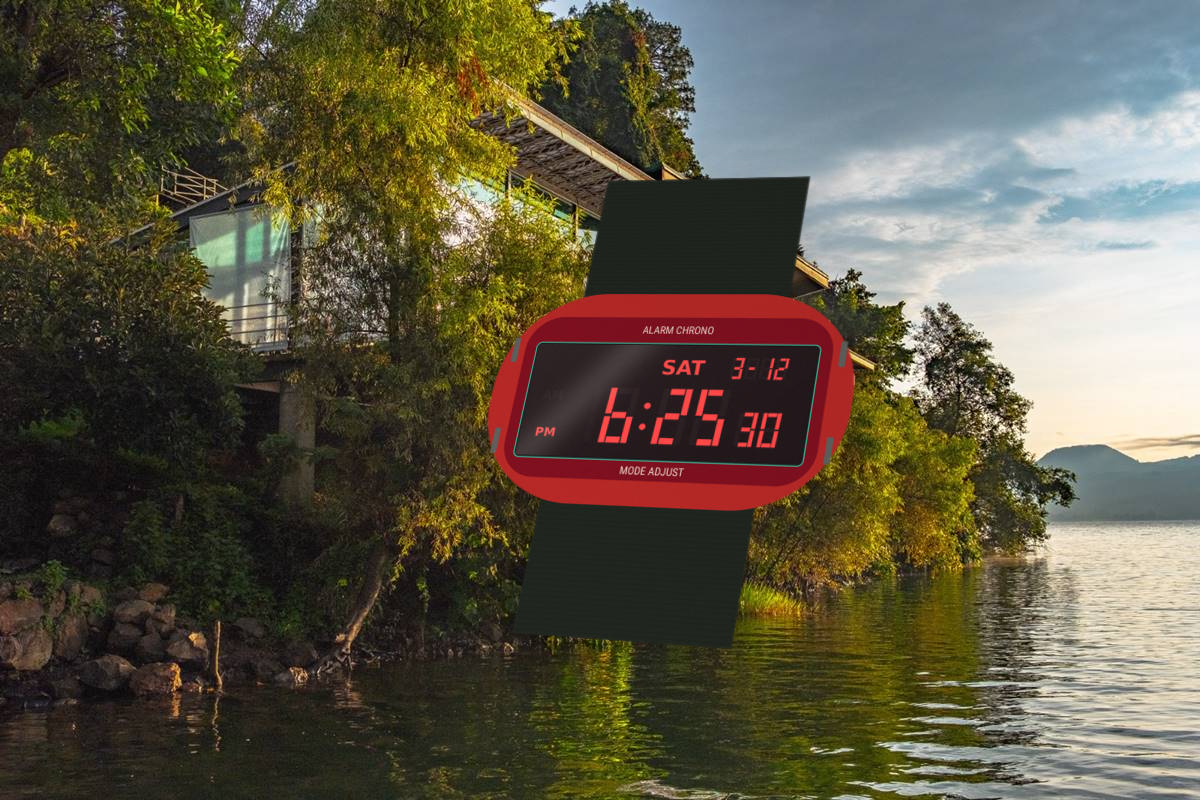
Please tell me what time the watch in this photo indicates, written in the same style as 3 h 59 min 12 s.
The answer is 6 h 25 min 30 s
